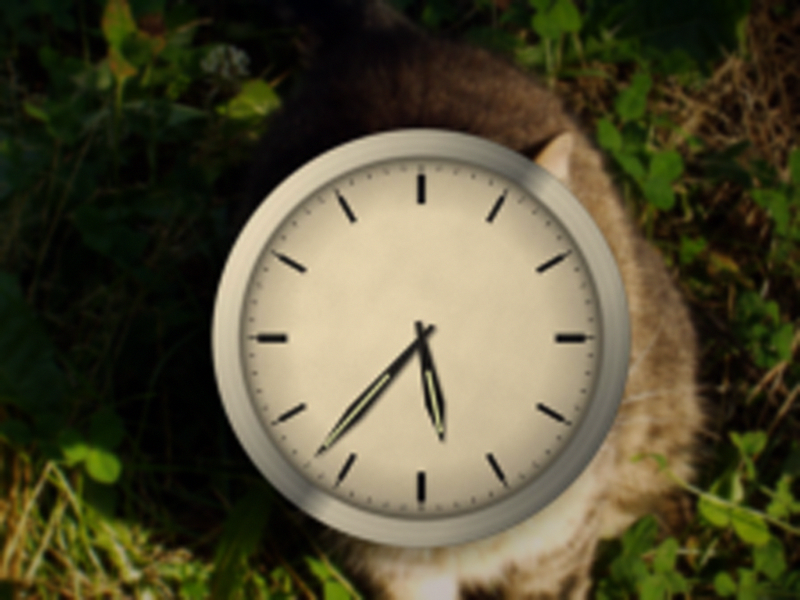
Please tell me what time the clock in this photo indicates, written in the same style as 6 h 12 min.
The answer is 5 h 37 min
